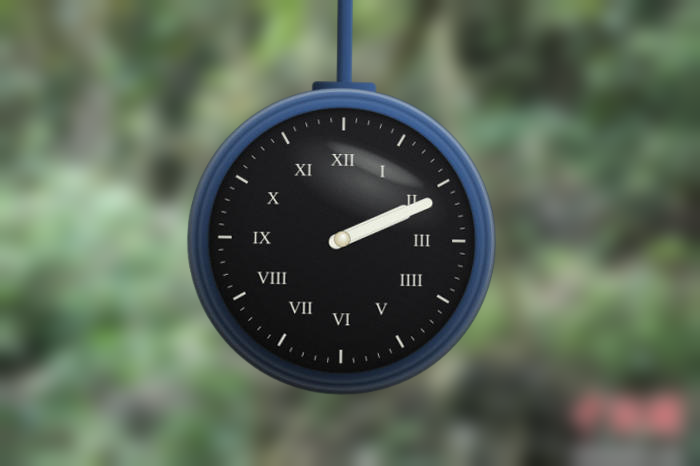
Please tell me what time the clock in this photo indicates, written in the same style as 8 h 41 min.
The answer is 2 h 11 min
